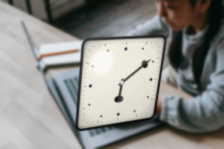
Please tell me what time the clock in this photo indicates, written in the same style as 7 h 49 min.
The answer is 6 h 09 min
